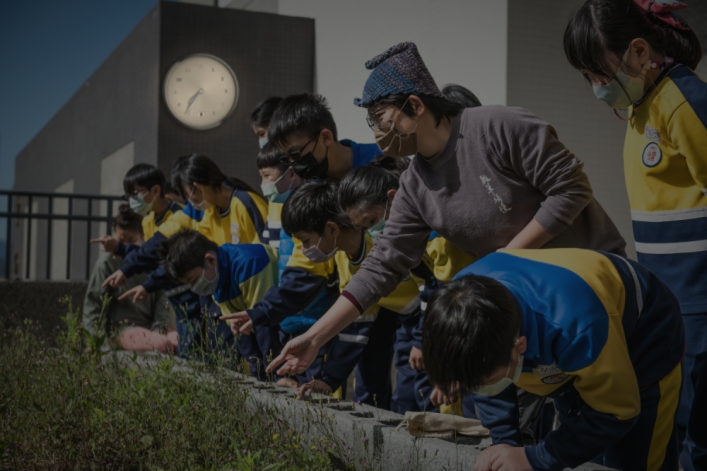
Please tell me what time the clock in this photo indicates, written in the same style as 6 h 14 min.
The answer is 7 h 36 min
